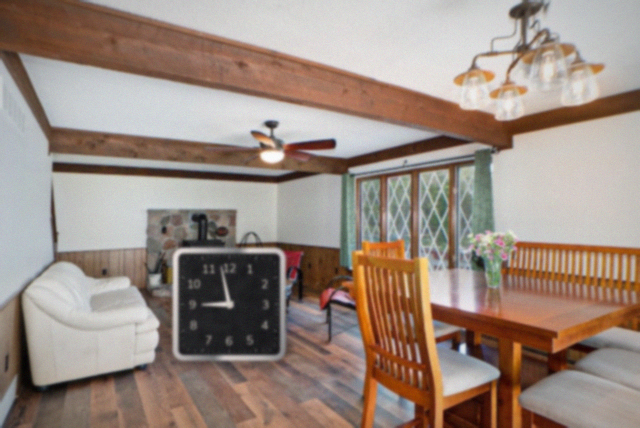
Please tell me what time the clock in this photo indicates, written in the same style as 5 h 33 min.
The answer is 8 h 58 min
